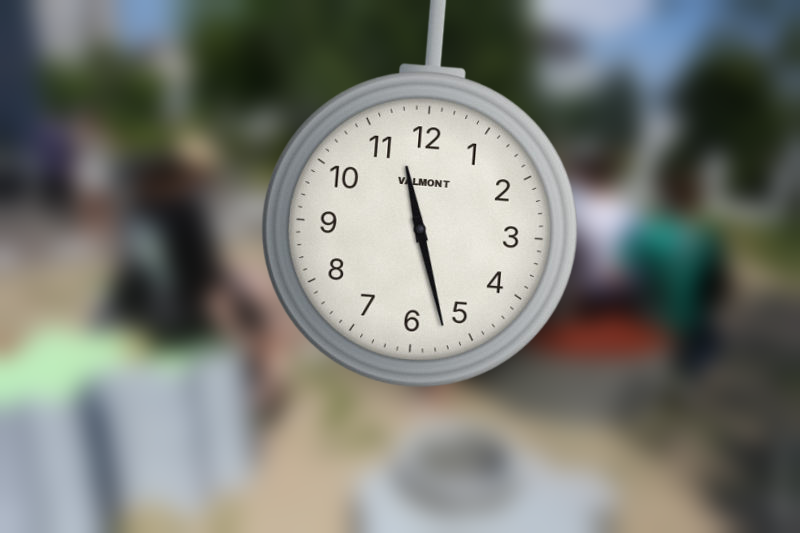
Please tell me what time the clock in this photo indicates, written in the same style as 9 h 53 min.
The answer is 11 h 27 min
